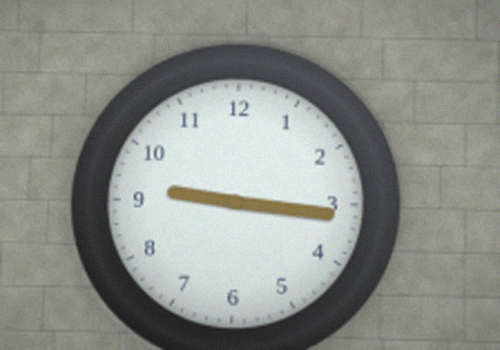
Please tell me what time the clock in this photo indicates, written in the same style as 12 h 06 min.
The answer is 9 h 16 min
